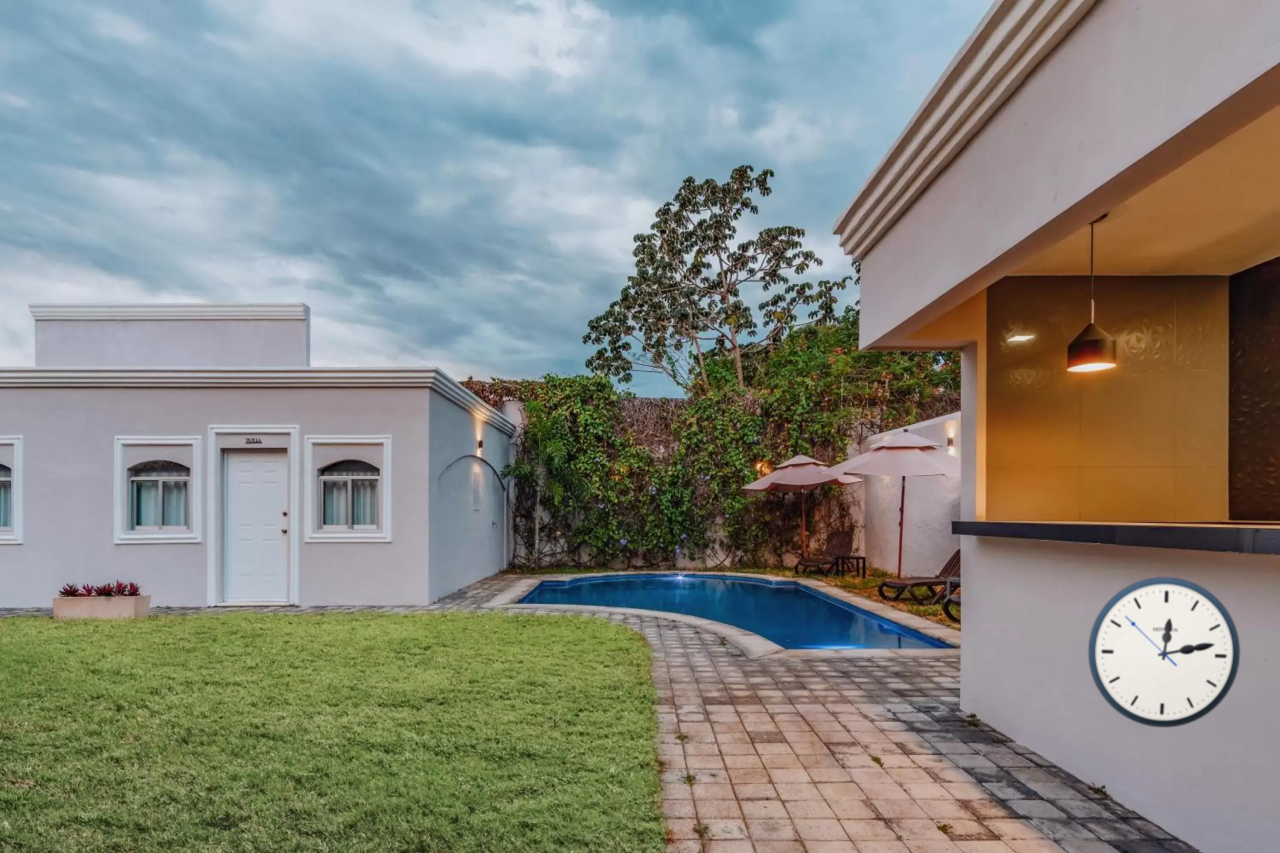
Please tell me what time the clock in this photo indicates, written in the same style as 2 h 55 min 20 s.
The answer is 12 h 12 min 52 s
